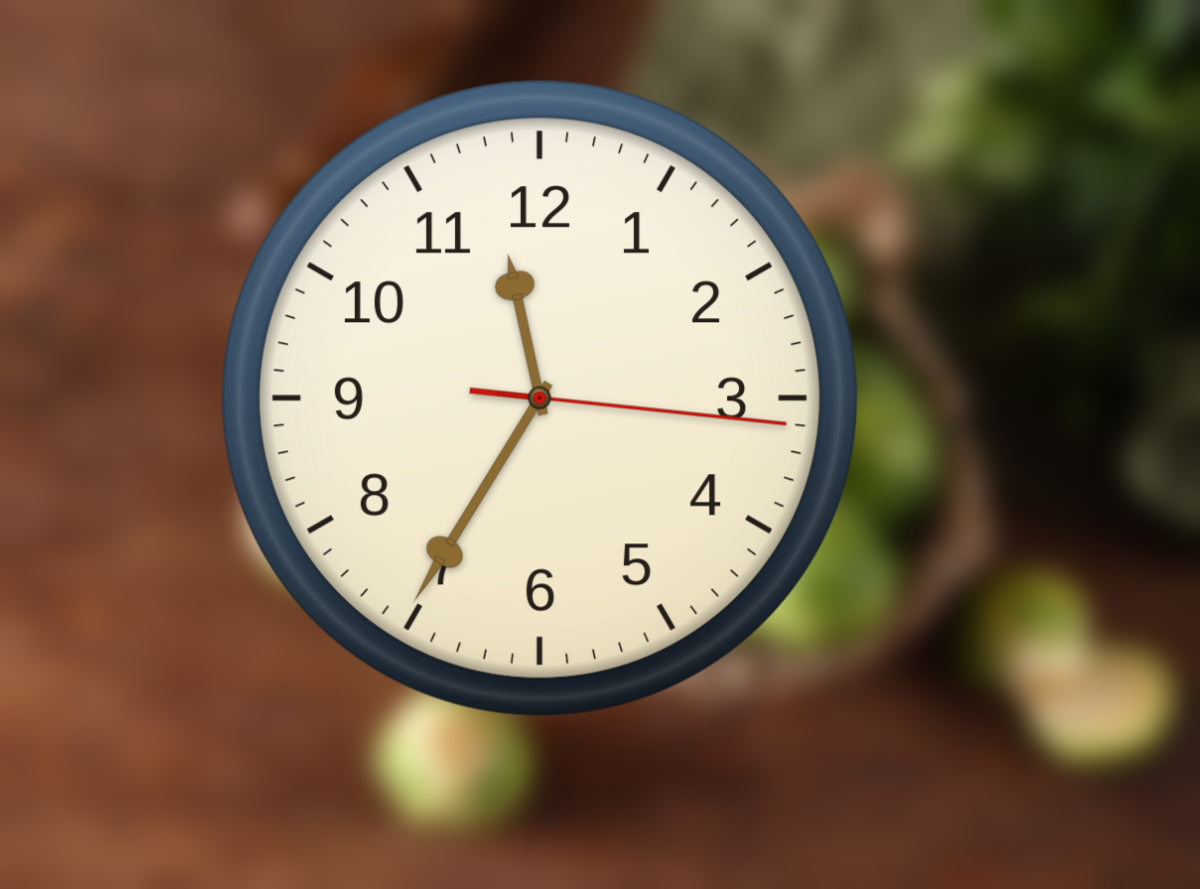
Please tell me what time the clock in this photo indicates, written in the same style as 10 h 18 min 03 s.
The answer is 11 h 35 min 16 s
